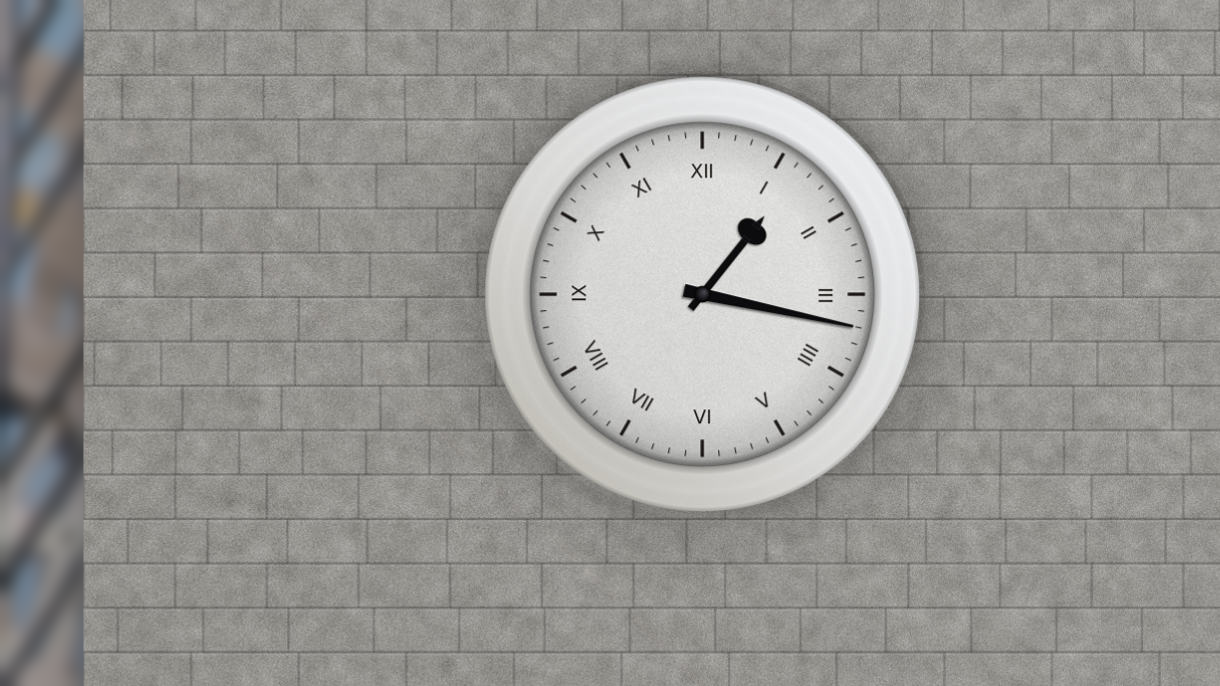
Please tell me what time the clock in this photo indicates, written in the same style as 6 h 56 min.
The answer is 1 h 17 min
